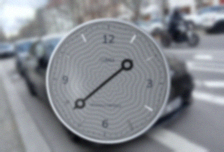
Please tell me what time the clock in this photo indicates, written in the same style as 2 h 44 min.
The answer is 1 h 38 min
